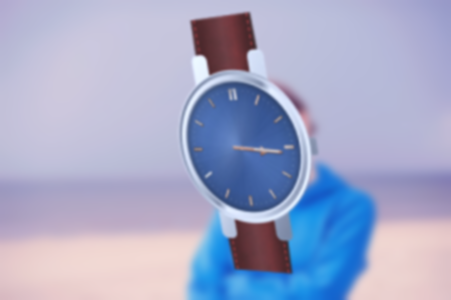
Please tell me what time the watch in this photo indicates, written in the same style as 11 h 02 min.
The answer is 3 h 16 min
